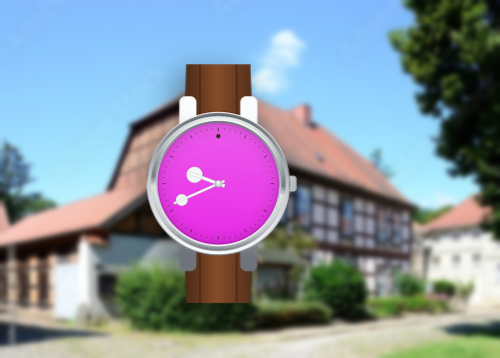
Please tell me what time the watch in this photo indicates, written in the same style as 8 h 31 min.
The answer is 9 h 41 min
